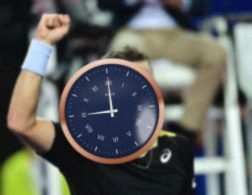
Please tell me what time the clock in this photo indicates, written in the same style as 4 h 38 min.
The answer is 9 h 00 min
